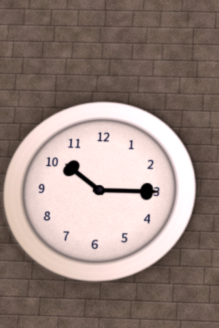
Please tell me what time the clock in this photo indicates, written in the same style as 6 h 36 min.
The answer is 10 h 15 min
